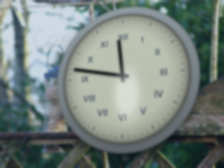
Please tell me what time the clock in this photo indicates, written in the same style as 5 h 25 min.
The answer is 11 h 47 min
